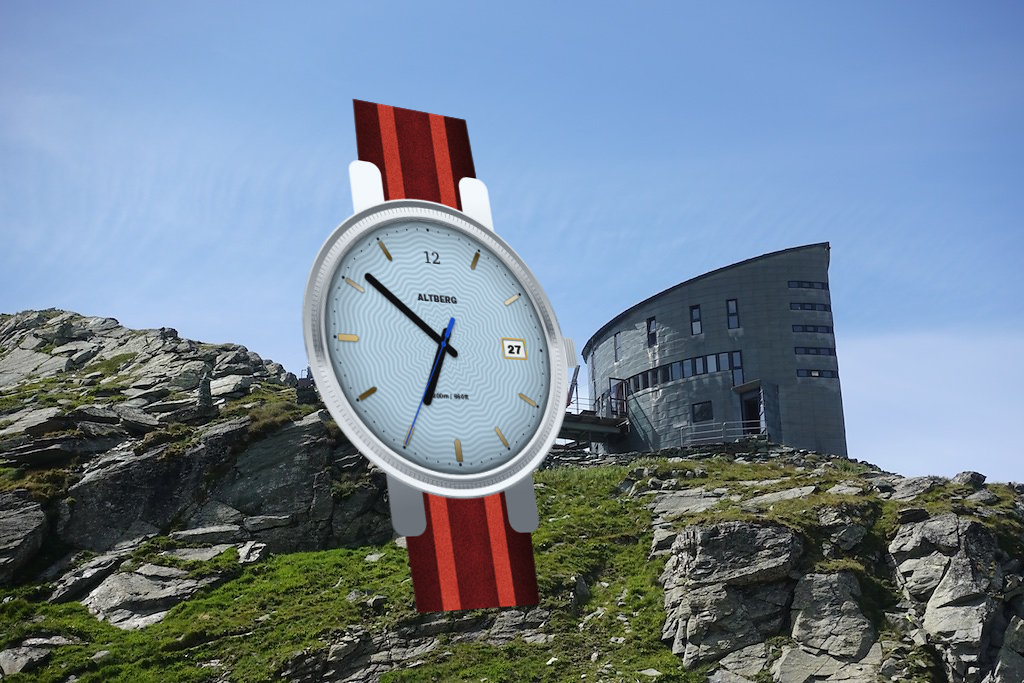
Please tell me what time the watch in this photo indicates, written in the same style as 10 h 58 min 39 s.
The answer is 6 h 51 min 35 s
